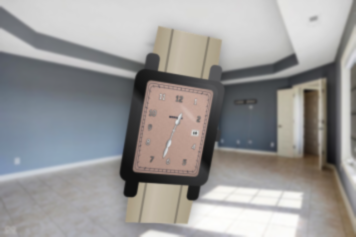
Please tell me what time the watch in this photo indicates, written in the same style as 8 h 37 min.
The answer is 12 h 32 min
